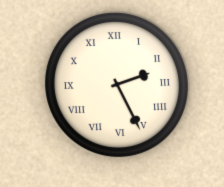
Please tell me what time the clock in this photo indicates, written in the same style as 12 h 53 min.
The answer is 2 h 26 min
